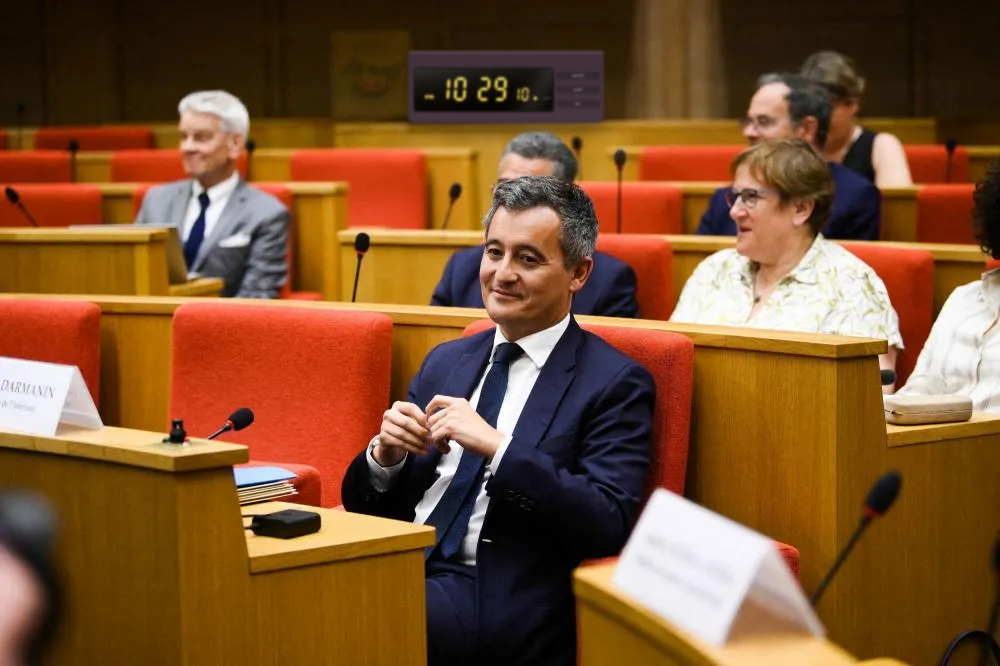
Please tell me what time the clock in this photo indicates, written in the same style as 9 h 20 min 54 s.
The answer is 10 h 29 min 10 s
